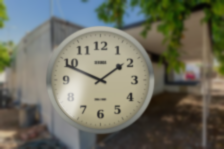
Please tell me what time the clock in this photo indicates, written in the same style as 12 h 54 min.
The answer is 1 h 49 min
